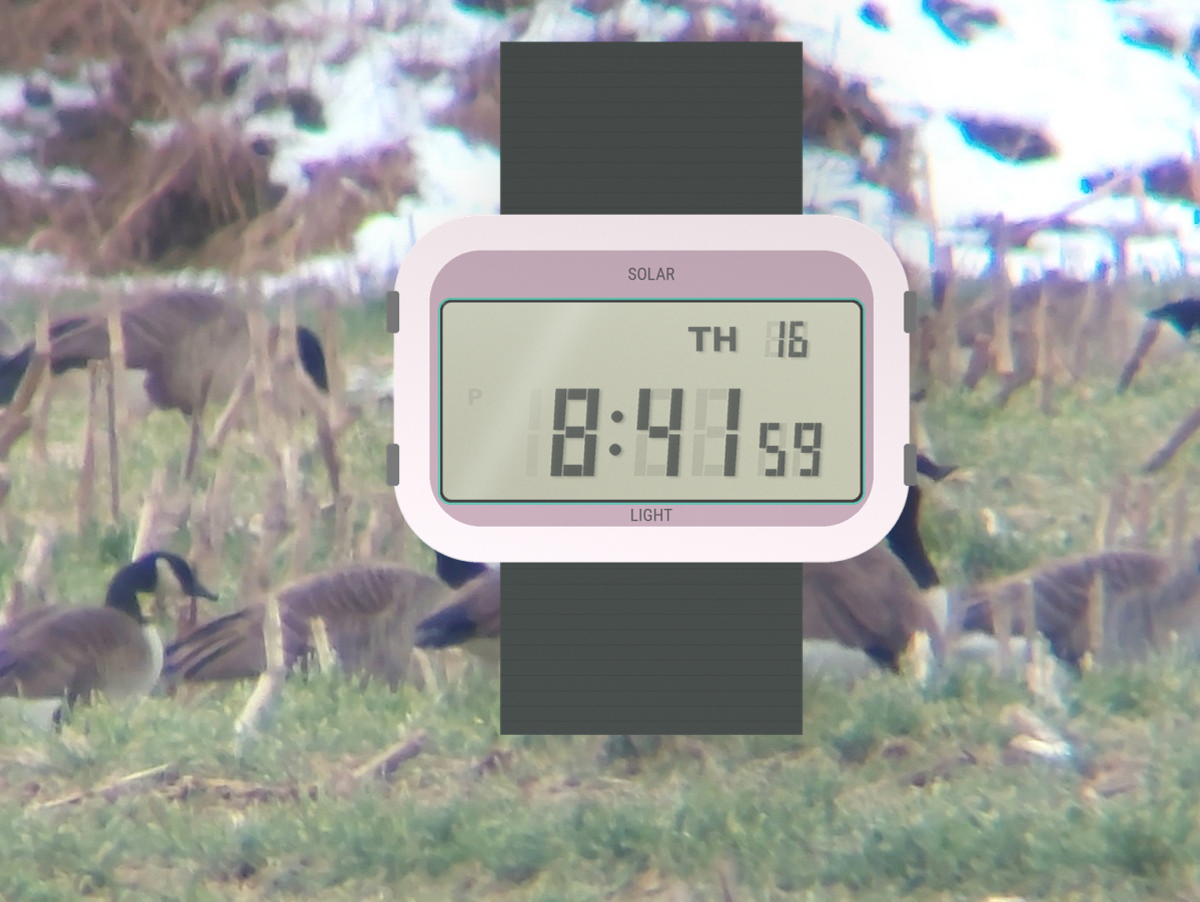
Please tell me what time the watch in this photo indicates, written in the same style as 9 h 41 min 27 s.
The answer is 8 h 41 min 59 s
